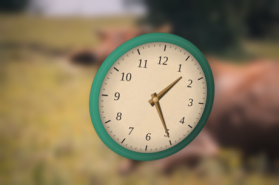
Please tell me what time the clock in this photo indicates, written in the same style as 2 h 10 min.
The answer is 1 h 25 min
